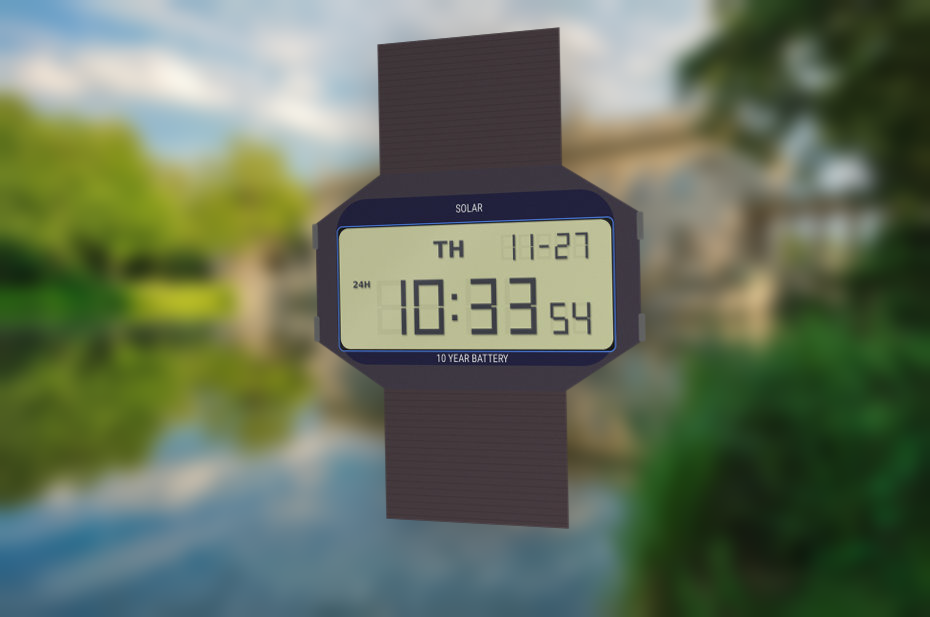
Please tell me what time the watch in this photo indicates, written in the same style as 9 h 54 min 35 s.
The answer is 10 h 33 min 54 s
